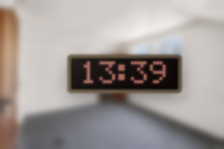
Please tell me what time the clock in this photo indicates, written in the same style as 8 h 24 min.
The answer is 13 h 39 min
